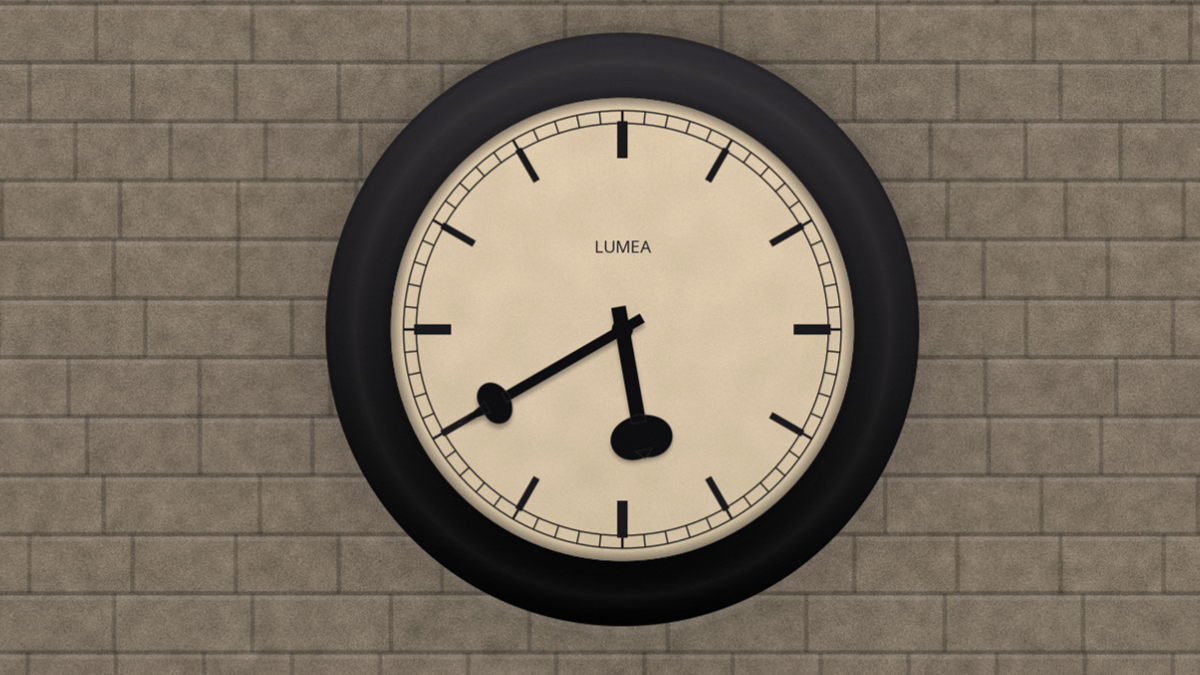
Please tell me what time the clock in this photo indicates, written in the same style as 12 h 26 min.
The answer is 5 h 40 min
